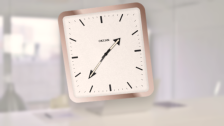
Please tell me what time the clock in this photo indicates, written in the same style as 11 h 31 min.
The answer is 1 h 37 min
